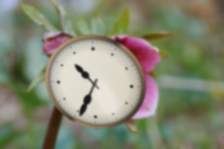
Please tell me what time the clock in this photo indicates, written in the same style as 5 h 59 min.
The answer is 10 h 34 min
